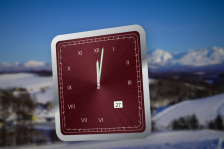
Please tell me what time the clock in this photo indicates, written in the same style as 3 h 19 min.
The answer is 12 h 02 min
